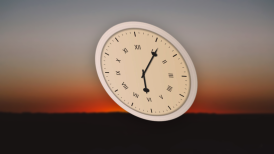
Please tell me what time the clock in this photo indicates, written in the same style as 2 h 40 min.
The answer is 6 h 06 min
